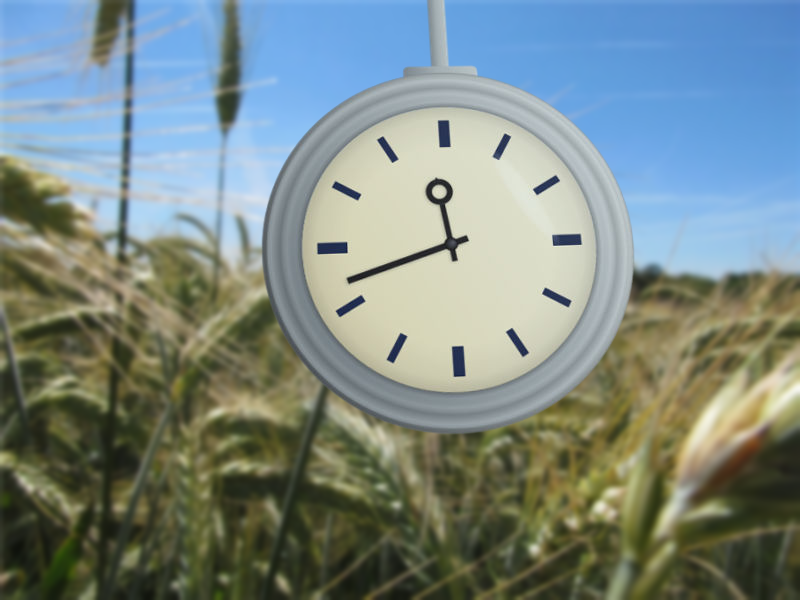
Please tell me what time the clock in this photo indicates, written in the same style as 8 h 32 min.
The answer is 11 h 42 min
